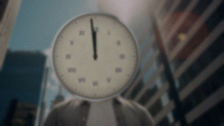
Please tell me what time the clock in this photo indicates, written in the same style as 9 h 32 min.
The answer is 11 h 59 min
